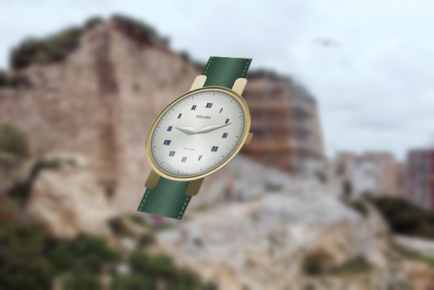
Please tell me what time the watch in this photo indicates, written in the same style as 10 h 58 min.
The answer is 9 h 11 min
